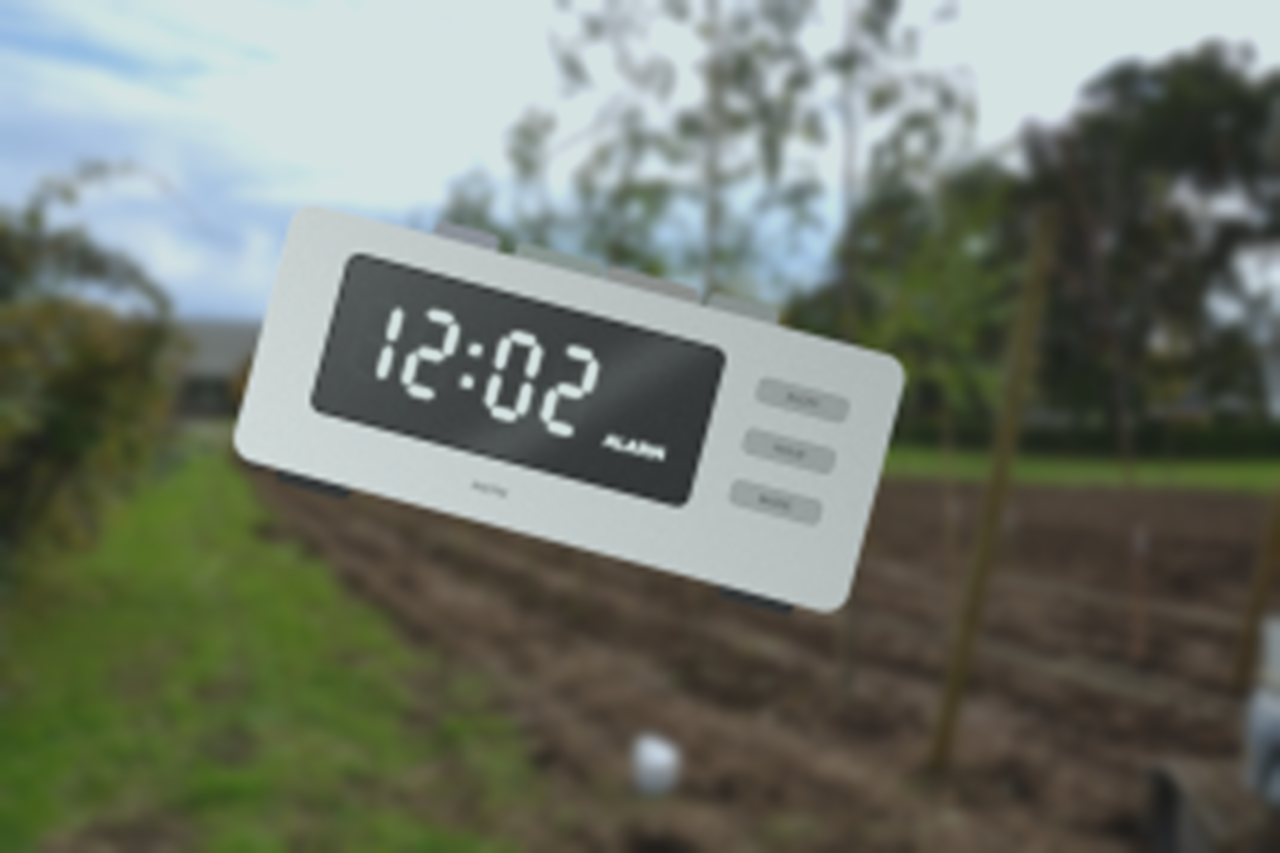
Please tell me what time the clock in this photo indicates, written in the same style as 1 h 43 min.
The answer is 12 h 02 min
